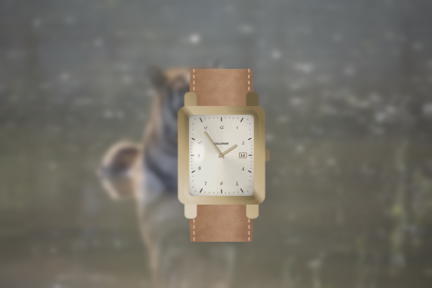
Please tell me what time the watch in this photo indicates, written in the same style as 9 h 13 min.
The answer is 1 h 54 min
